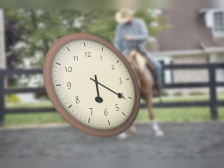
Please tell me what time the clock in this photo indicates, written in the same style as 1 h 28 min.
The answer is 6 h 21 min
